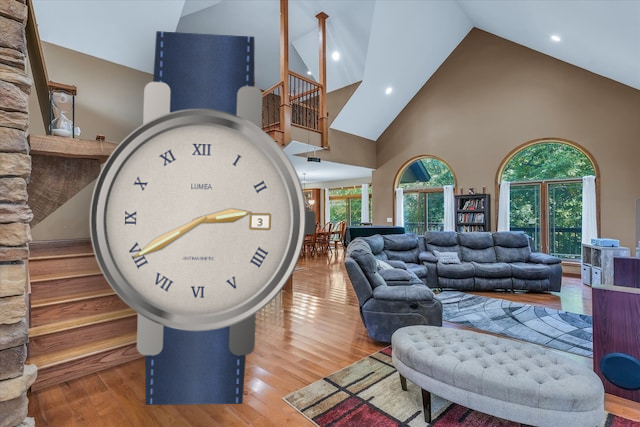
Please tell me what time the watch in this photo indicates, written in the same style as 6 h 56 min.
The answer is 2 h 40 min
